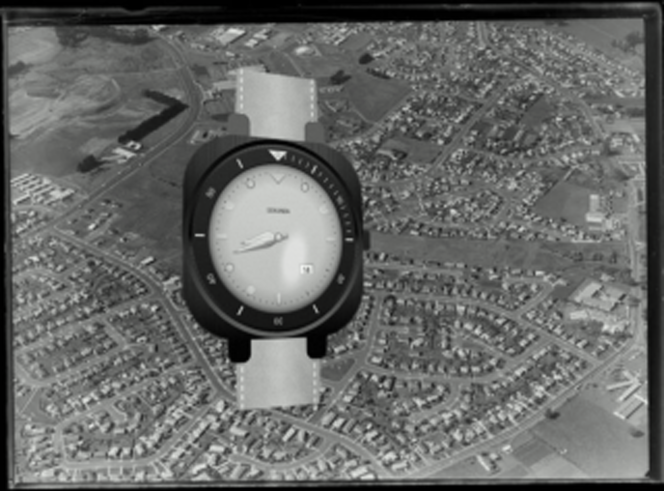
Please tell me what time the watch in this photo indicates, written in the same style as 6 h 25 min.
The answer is 8 h 42 min
